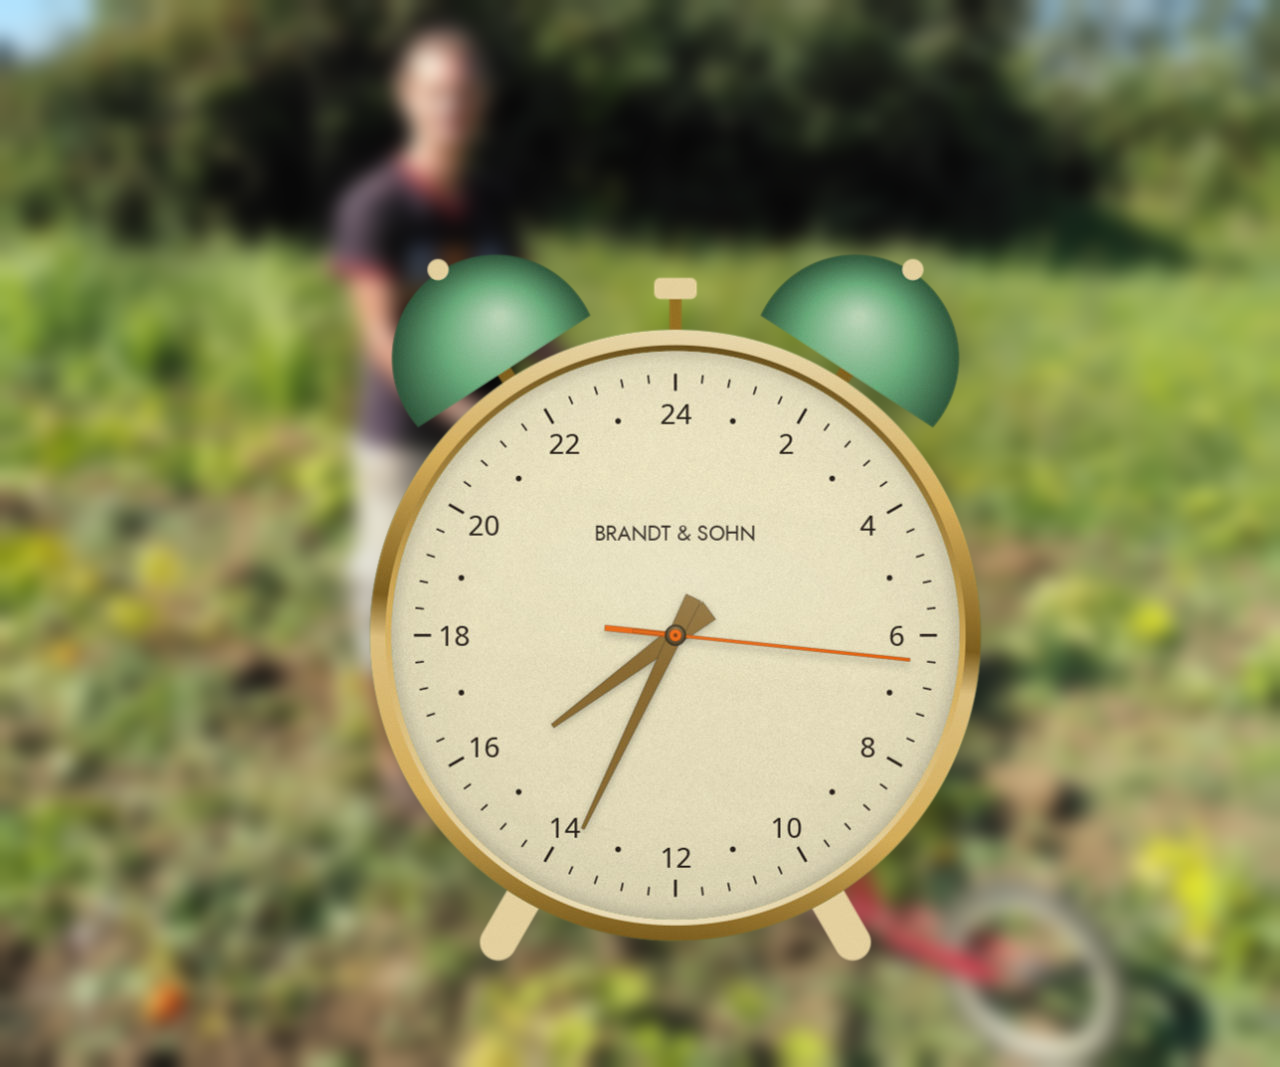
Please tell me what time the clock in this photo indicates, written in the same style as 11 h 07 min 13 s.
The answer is 15 h 34 min 16 s
